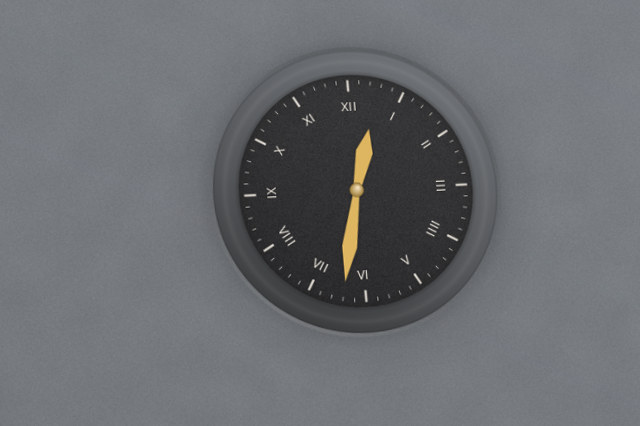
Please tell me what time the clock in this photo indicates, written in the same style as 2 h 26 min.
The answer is 12 h 32 min
